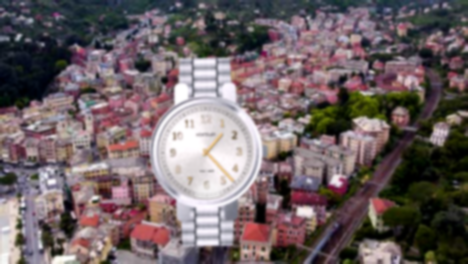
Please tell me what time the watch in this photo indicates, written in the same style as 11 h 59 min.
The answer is 1 h 23 min
